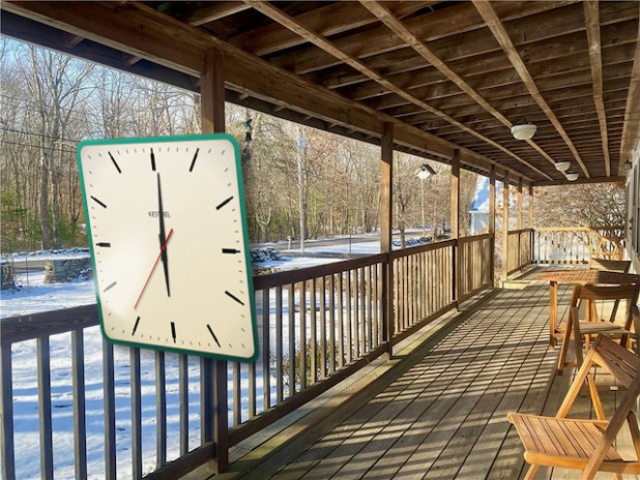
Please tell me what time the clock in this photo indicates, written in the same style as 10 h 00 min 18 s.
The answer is 6 h 00 min 36 s
